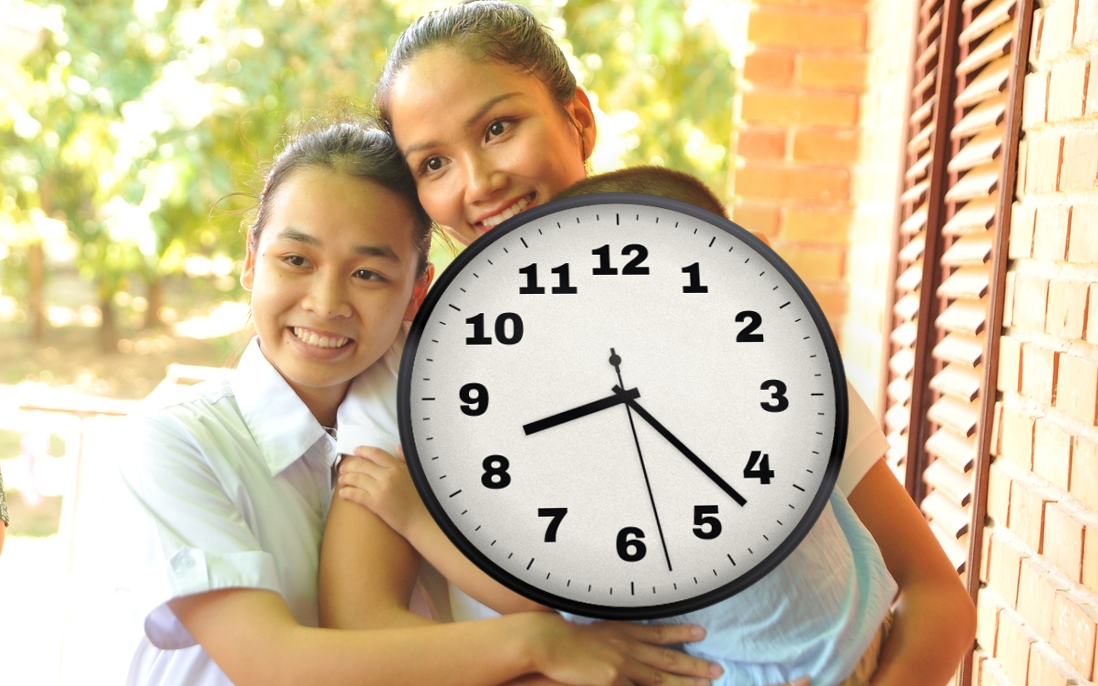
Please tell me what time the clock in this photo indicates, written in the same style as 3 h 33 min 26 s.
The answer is 8 h 22 min 28 s
